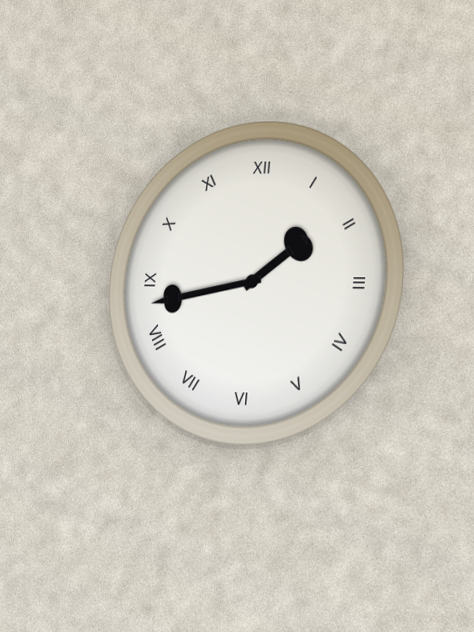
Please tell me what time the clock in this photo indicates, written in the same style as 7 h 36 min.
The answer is 1 h 43 min
